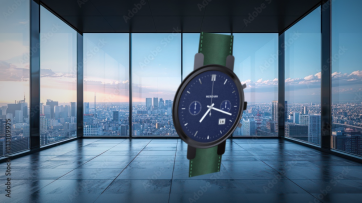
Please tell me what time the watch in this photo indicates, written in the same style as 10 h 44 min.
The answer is 7 h 18 min
